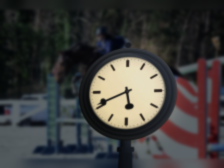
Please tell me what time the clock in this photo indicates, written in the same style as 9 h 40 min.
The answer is 5 h 41 min
